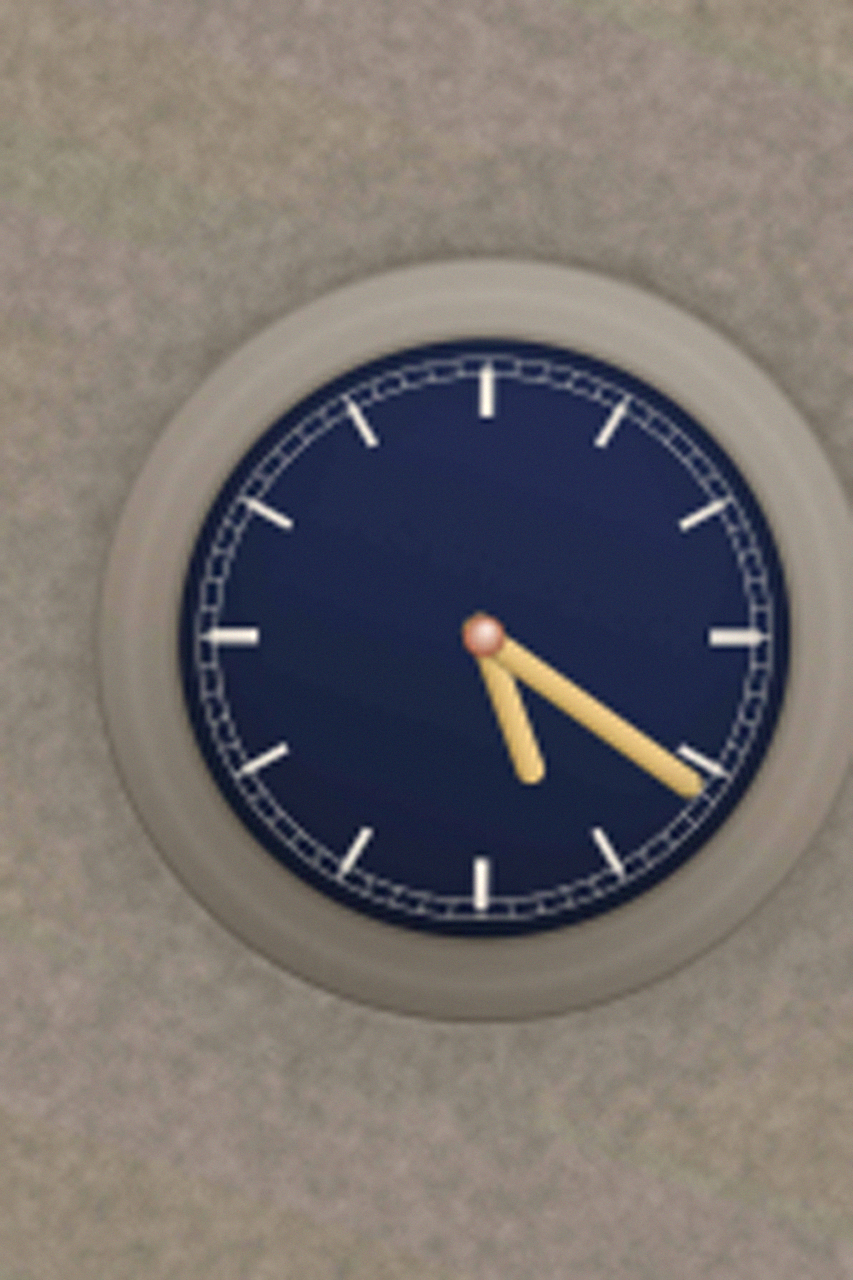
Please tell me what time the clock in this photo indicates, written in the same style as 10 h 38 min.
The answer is 5 h 21 min
